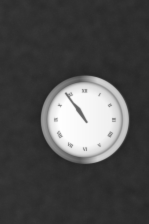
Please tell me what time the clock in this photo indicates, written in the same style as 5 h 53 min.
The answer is 10 h 54 min
